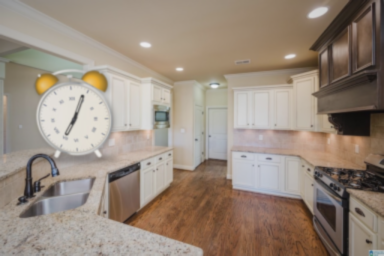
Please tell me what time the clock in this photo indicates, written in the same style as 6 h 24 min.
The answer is 7 h 04 min
